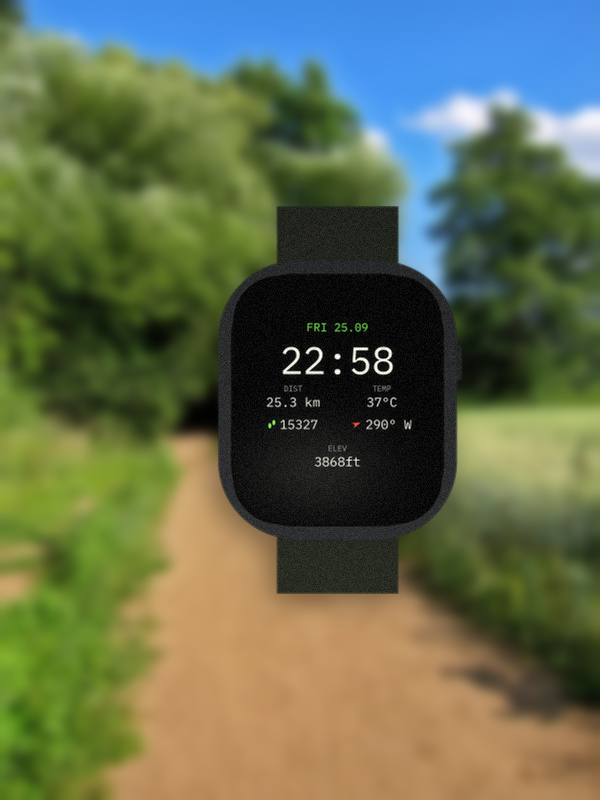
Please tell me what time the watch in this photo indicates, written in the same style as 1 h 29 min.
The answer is 22 h 58 min
